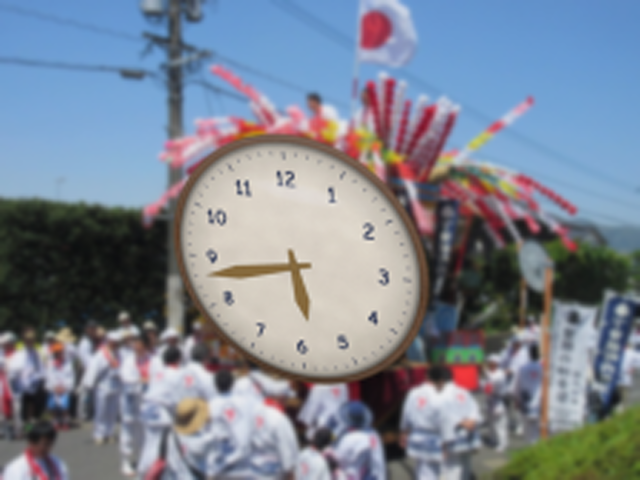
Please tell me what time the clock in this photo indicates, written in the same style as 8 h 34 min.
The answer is 5 h 43 min
